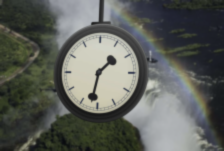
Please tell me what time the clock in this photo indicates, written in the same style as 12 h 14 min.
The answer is 1 h 32 min
